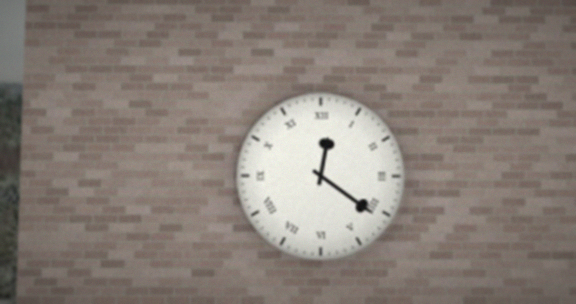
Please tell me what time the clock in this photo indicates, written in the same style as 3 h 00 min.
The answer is 12 h 21 min
